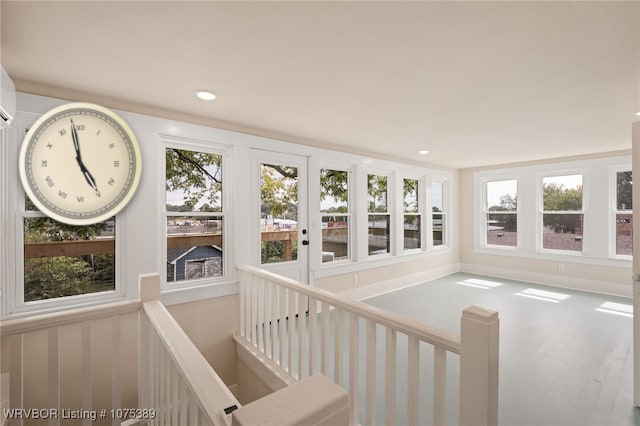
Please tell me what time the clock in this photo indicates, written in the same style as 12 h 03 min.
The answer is 4 h 58 min
